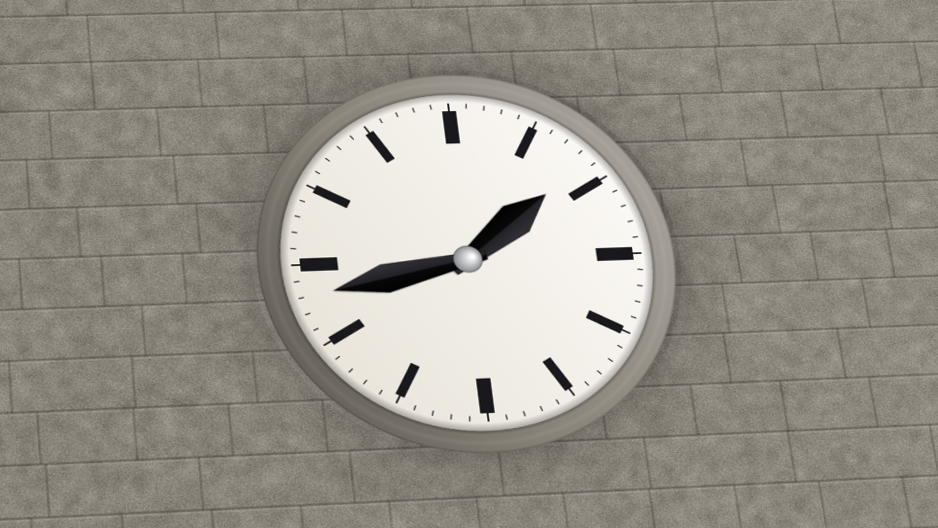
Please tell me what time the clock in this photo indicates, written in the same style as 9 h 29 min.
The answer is 1 h 43 min
